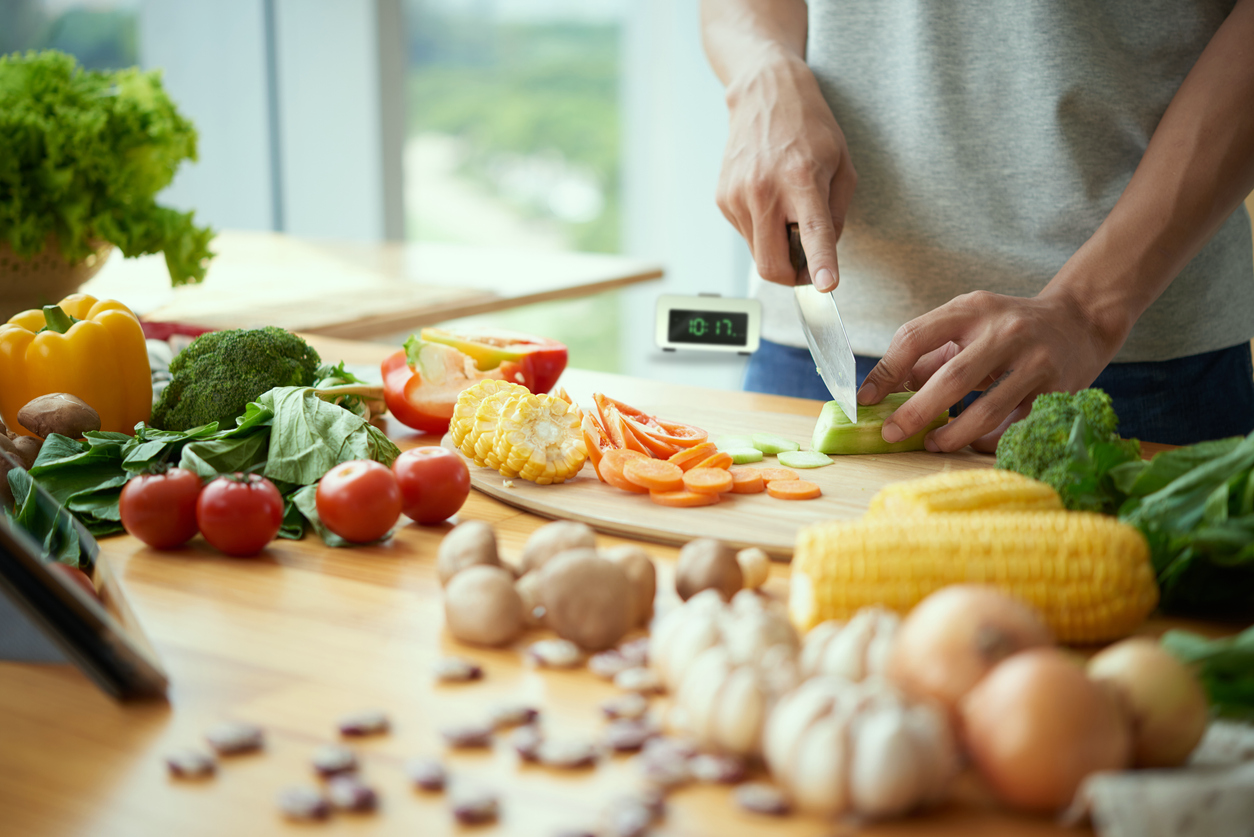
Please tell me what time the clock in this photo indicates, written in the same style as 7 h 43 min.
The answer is 10 h 17 min
